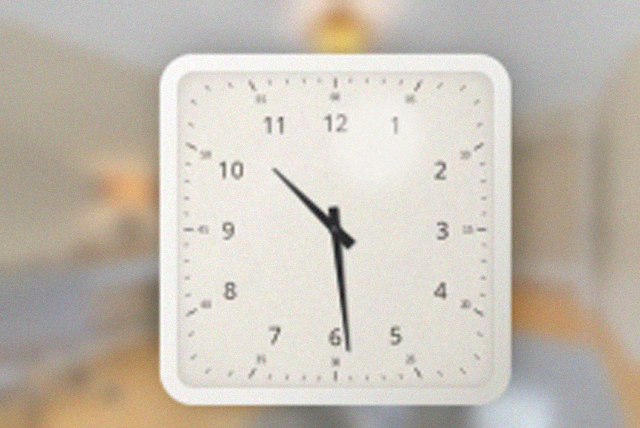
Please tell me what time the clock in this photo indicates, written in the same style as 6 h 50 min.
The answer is 10 h 29 min
